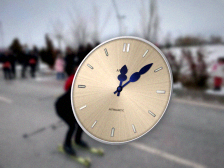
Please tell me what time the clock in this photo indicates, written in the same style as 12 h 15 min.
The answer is 12 h 08 min
